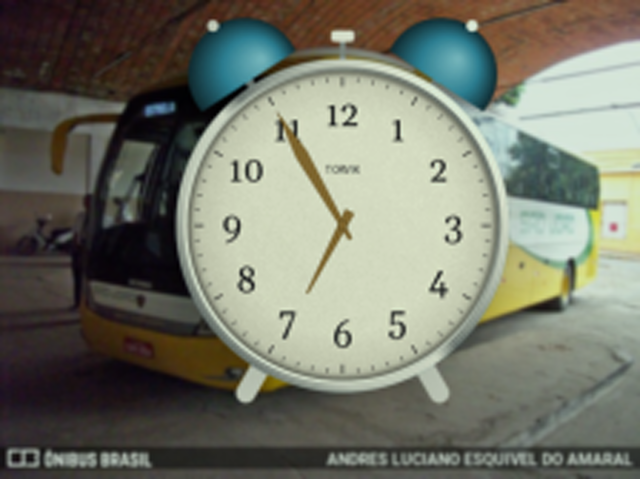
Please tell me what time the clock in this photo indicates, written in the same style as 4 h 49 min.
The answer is 6 h 55 min
